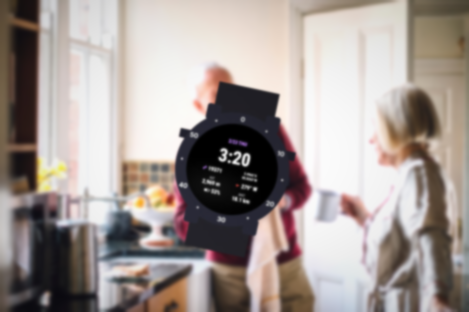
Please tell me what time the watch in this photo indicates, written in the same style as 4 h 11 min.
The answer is 3 h 20 min
